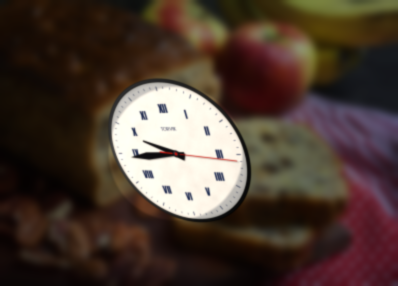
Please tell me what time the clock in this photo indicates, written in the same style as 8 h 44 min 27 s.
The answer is 9 h 44 min 16 s
